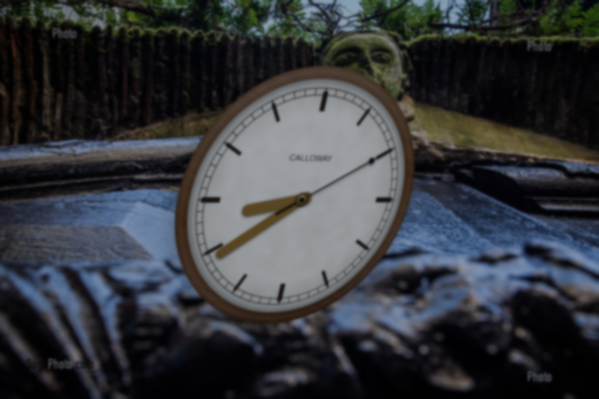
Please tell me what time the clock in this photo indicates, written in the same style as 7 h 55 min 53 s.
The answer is 8 h 39 min 10 s
